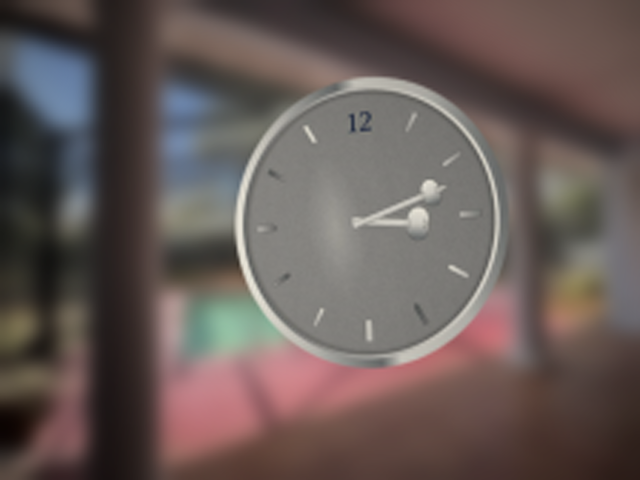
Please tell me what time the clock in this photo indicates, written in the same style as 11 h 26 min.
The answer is 3 h 12 min
